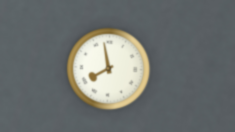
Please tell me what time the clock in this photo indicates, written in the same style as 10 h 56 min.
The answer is 7 h 58 min
